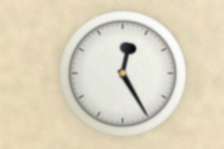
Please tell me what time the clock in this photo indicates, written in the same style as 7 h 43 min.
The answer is 12 h 25 min
